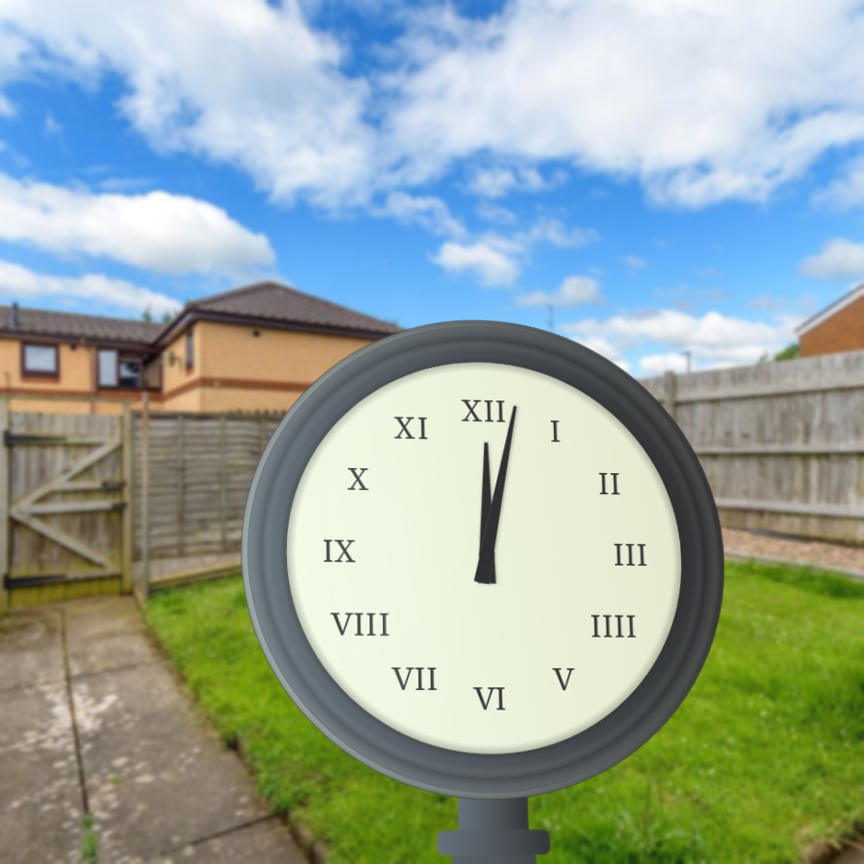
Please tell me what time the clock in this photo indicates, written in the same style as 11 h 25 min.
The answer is 12 h 02 min
